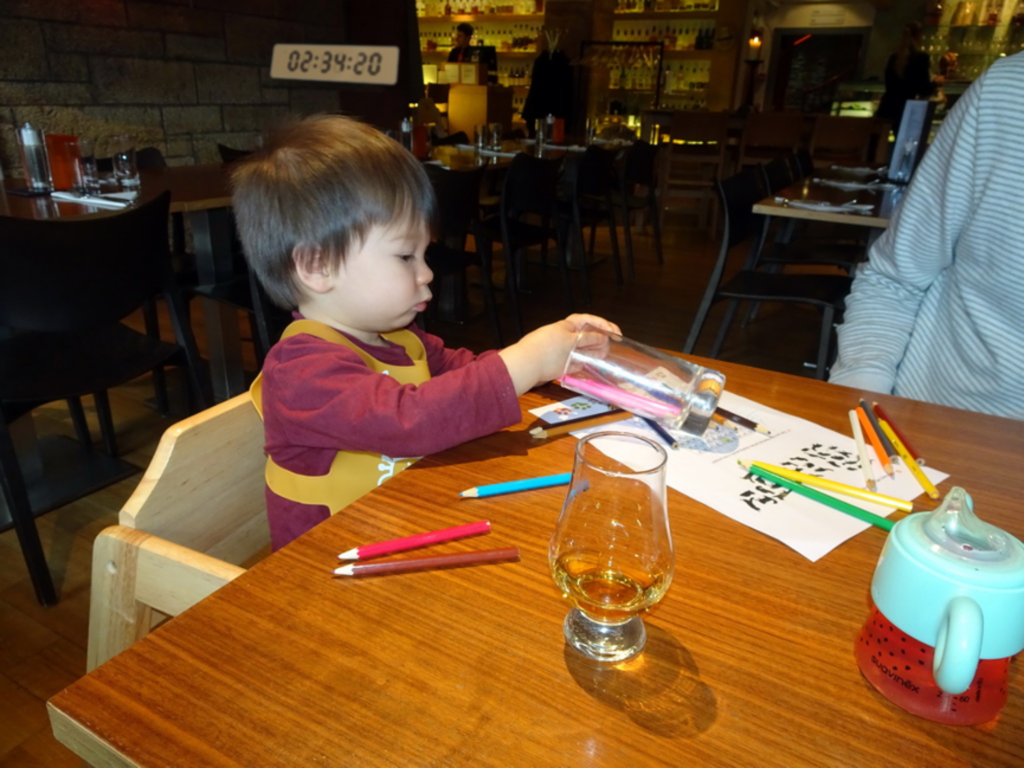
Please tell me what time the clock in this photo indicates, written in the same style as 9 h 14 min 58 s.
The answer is 2 h 34 min 20 s
